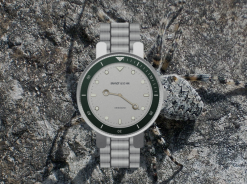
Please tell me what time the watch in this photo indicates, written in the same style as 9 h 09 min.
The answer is 9 h 21 min
